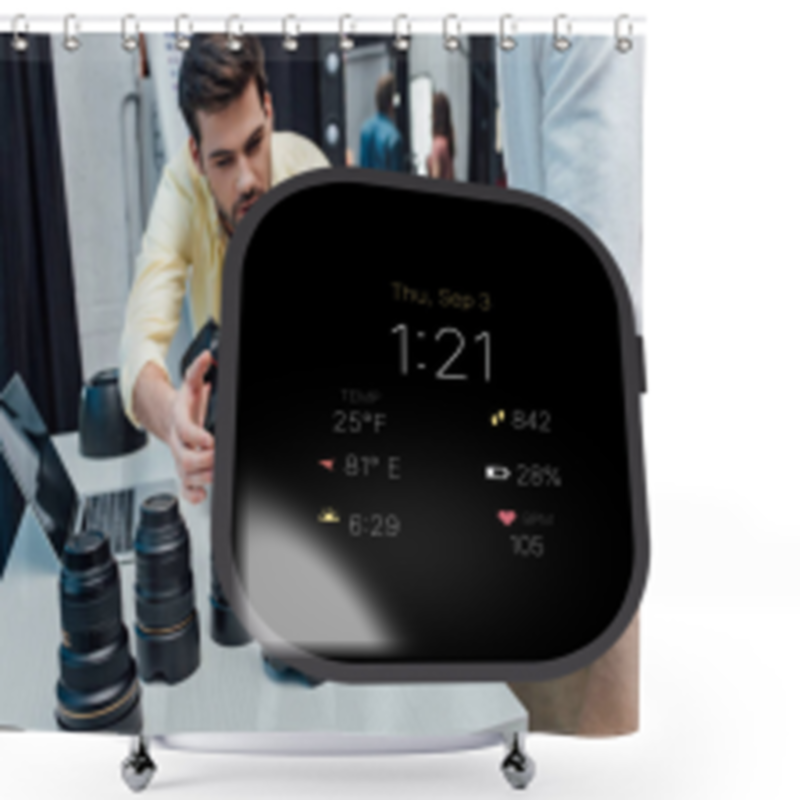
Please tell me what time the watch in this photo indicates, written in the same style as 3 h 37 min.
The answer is 1 h 21 min
